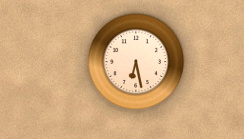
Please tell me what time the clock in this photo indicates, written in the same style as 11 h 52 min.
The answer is 6 h 28 min
